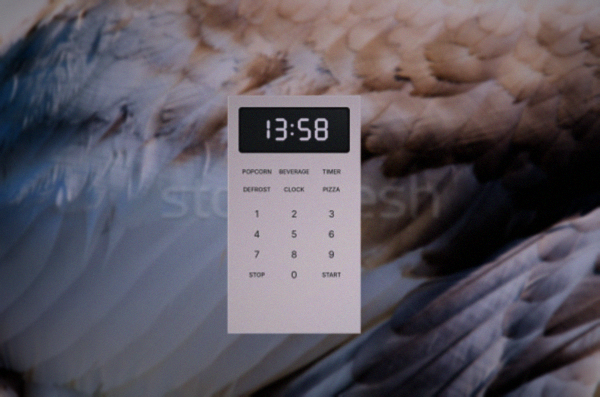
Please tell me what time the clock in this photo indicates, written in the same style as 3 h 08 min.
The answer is 13 h 58 min
